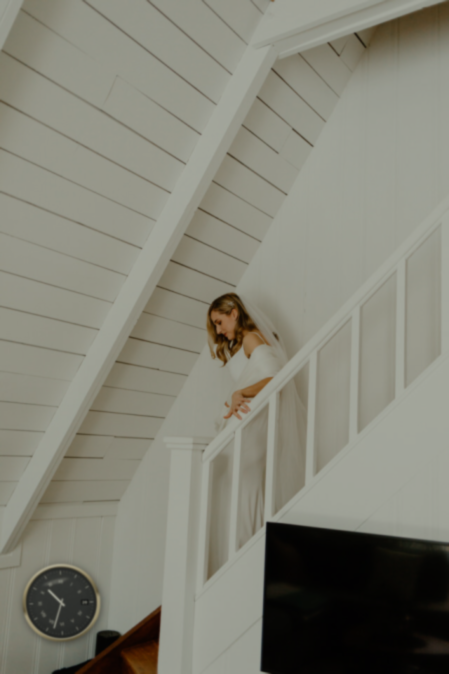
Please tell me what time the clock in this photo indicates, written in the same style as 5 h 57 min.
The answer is 10 h 33 min
